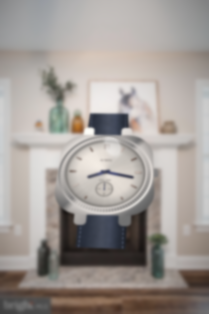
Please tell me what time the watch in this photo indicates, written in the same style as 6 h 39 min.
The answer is 8 h 17 min
